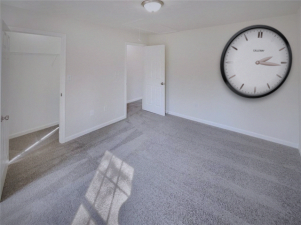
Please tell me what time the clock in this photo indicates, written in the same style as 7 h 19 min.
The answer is 2 h 16 min
